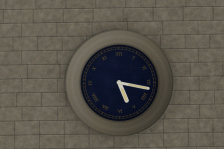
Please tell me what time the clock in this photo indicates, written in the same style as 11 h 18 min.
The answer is 5 h 17 min
